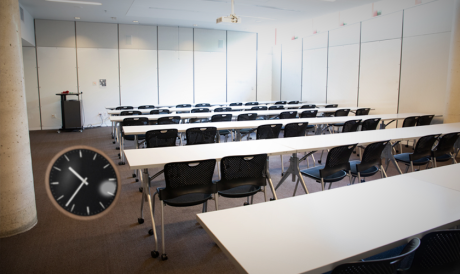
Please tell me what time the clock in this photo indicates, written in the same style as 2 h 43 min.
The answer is 10 h 37 min
